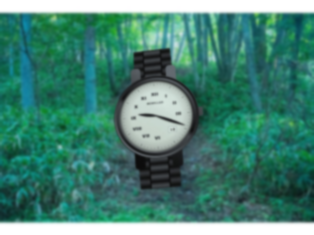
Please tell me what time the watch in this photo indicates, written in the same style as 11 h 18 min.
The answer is 9 h 19 min
